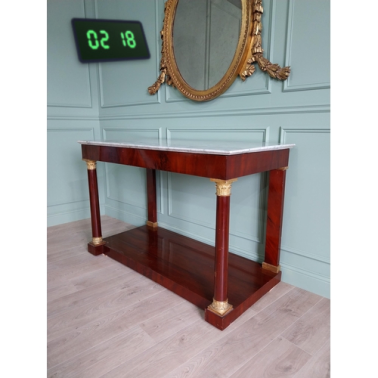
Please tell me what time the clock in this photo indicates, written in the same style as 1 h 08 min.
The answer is 2 h 18 min
